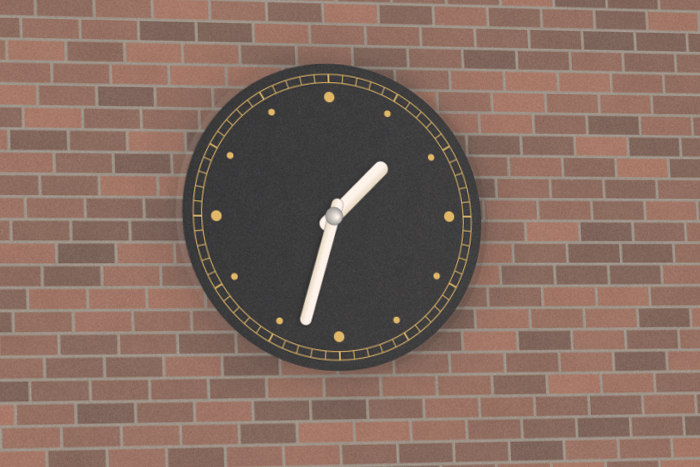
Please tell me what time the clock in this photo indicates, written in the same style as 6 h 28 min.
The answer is 1 h 33 min
